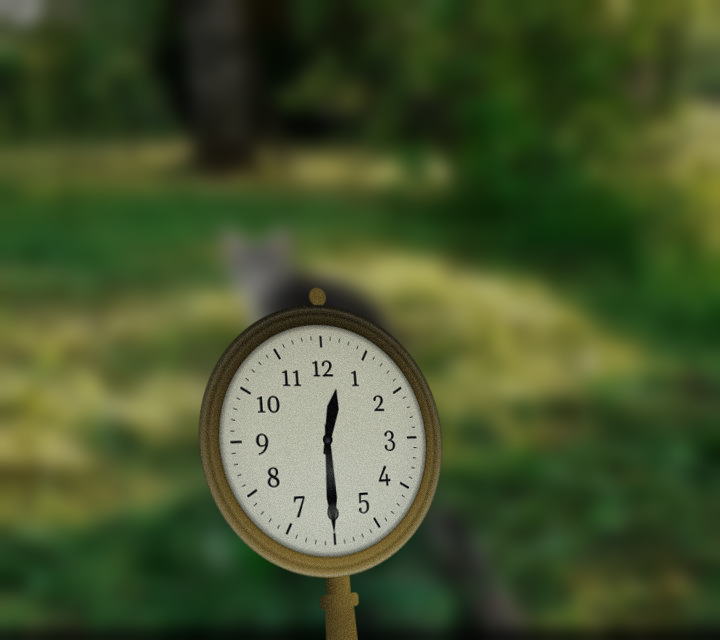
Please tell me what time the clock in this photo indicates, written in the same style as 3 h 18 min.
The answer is 12 h 30 min
